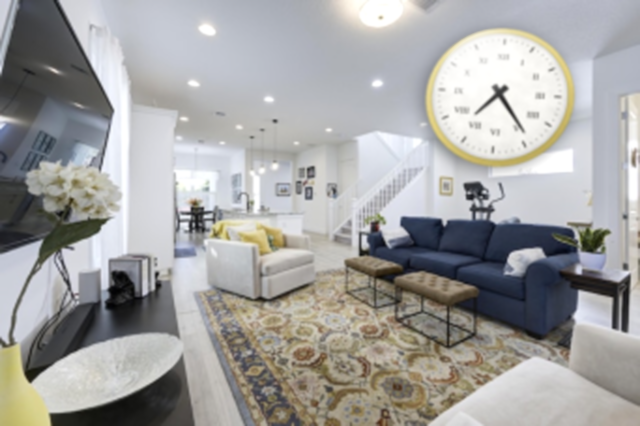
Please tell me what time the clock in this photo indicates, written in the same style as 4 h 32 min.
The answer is 7 h 24 min
